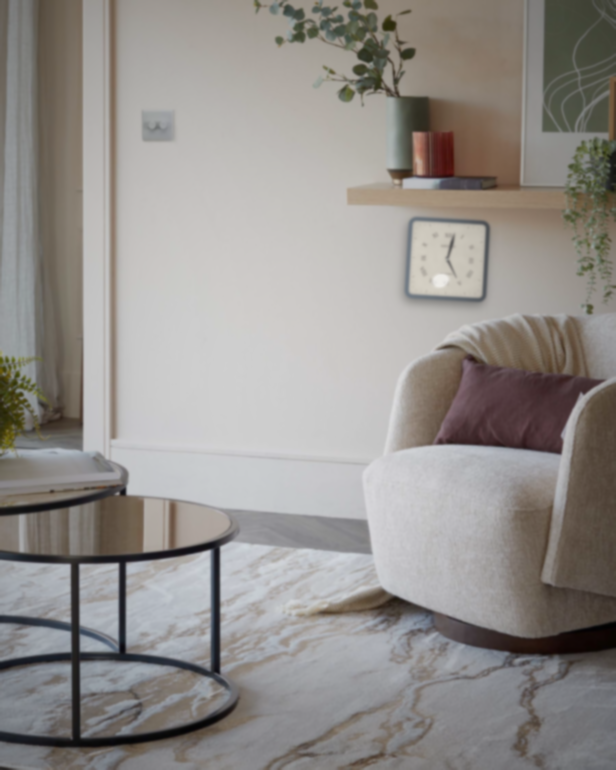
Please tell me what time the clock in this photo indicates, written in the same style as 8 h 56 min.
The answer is 5 h 02 min
